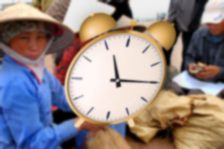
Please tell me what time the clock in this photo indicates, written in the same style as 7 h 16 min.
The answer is 11 h 15 min
